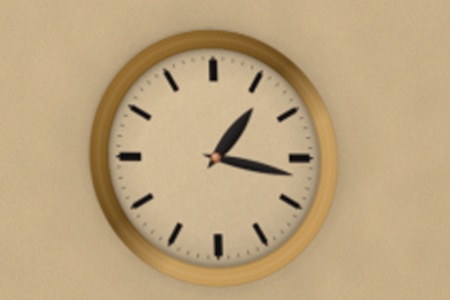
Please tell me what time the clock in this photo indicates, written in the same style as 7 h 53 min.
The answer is 1 h 17 min
